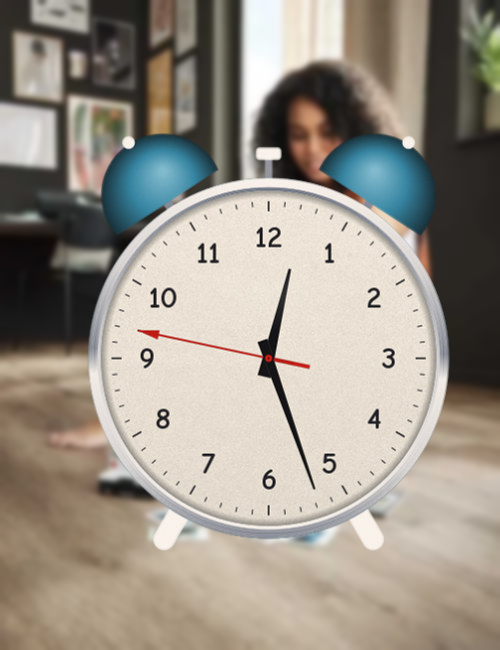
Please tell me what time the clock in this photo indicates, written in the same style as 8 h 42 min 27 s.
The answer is 12 h 26 min 47 s
